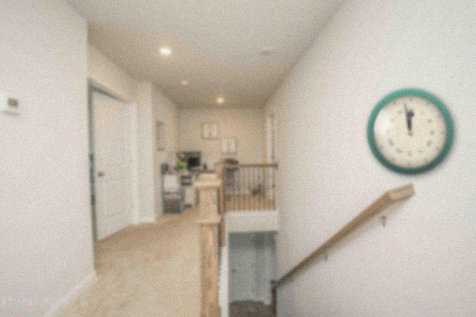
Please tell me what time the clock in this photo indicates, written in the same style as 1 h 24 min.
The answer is 11 h 58 min
